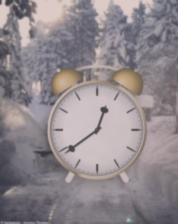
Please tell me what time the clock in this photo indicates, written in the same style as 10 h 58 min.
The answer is 12 h 39 min
